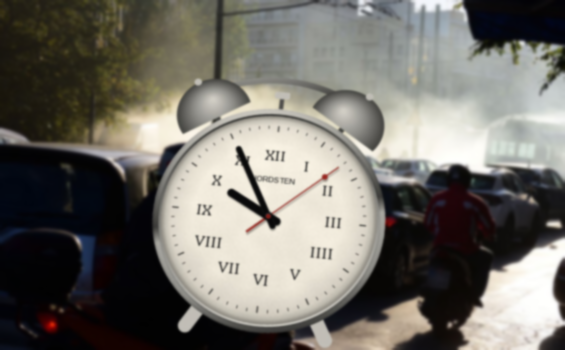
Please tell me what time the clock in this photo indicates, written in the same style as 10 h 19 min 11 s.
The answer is 9 h 55 min 08 s
